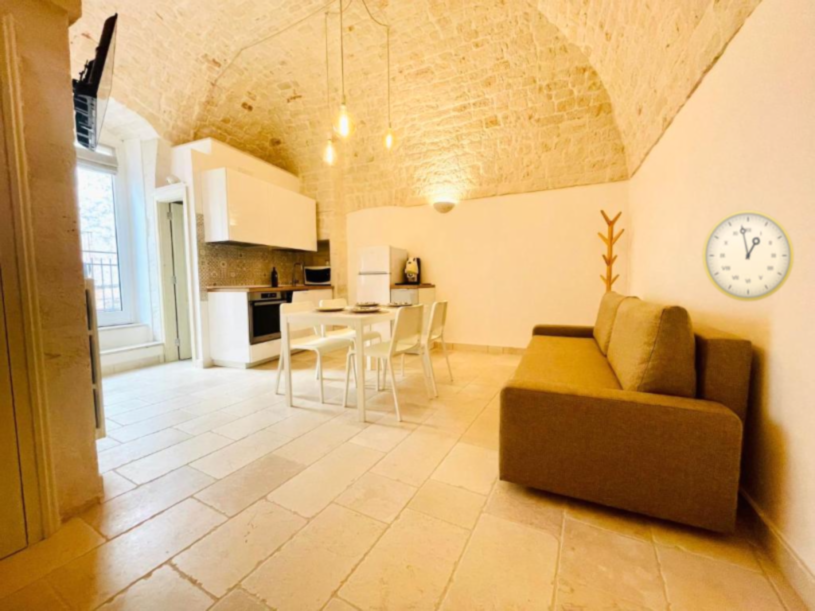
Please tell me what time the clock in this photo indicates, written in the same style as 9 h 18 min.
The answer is 12 h 58 min
